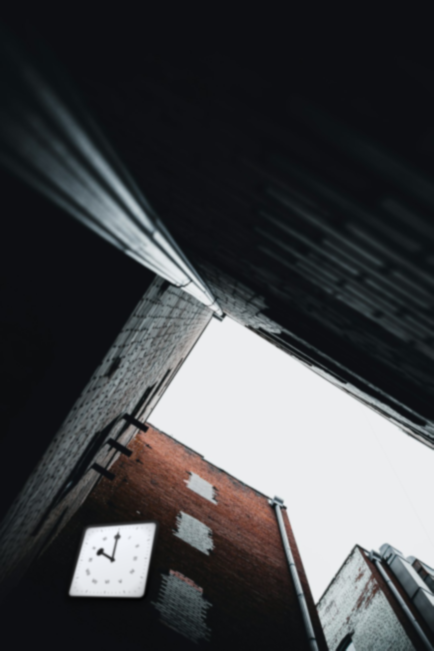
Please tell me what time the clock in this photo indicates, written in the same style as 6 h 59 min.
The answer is 10 h 00 min
